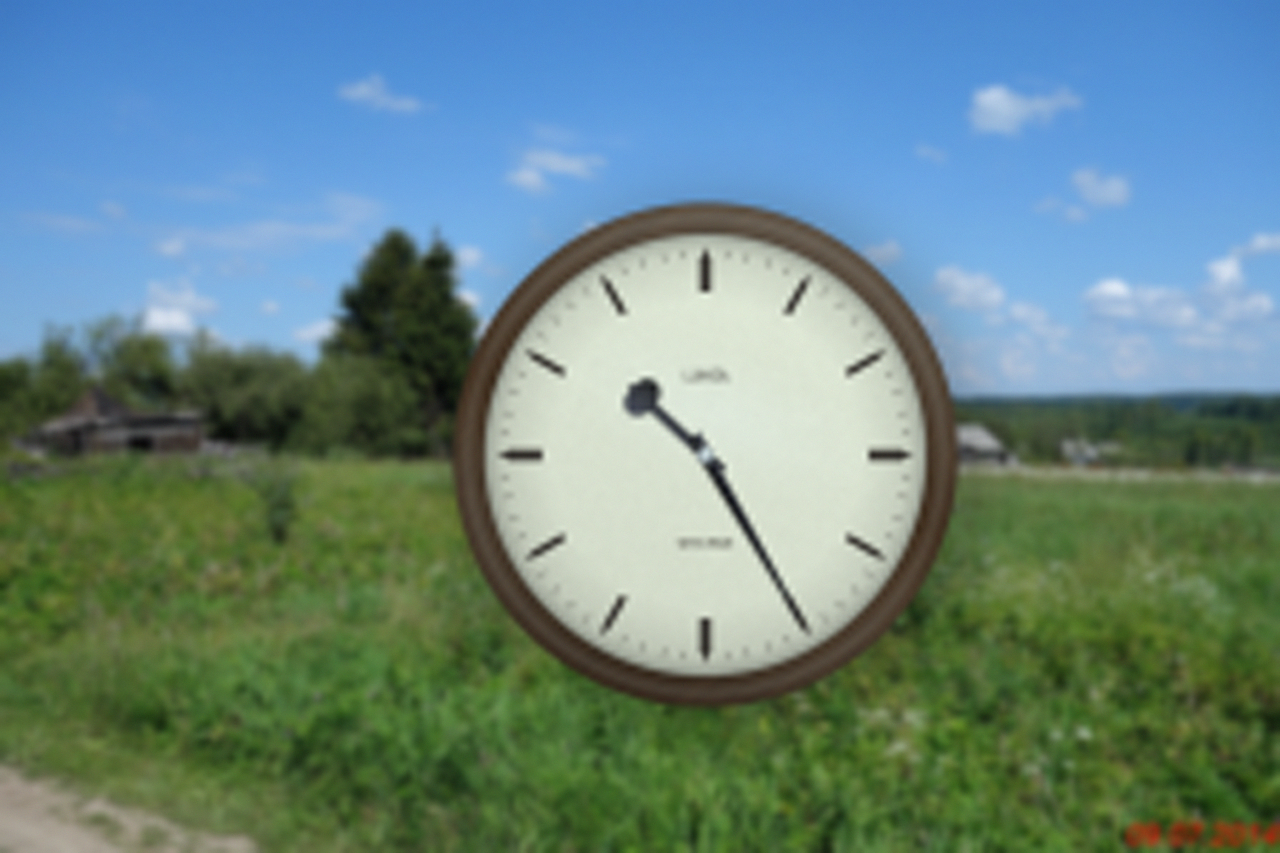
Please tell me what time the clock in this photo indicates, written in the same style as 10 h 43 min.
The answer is 10 h 25 min
